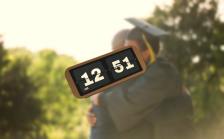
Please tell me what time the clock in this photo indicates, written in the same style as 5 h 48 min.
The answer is 12 h 51 min
